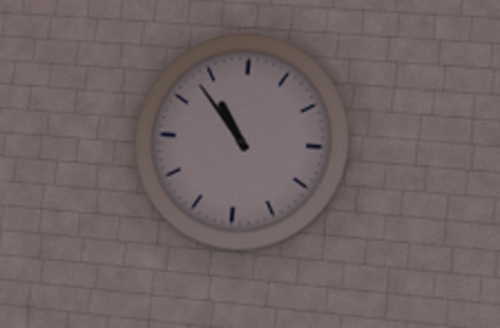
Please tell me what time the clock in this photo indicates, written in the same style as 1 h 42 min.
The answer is 10 h 53 min
